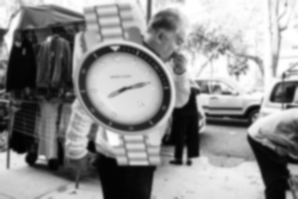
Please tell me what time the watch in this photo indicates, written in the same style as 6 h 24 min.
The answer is 8 h 13 min
